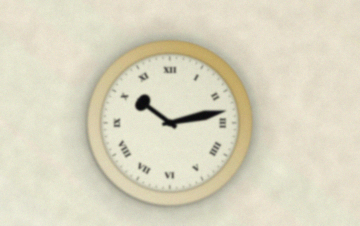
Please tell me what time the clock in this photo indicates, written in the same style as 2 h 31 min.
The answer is 10 h 13 min
